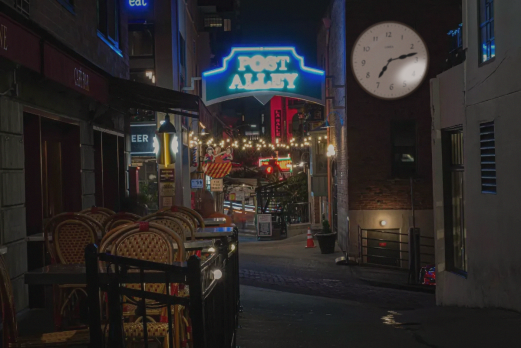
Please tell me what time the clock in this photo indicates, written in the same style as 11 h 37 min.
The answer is 7 h 13 min
